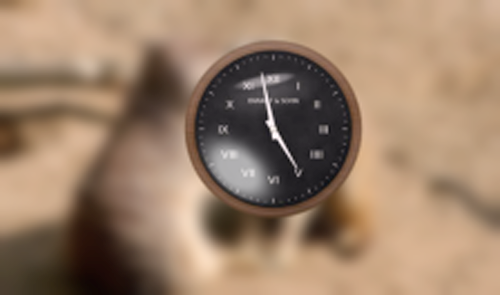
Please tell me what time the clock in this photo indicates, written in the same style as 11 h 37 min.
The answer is 4 h 58 min
